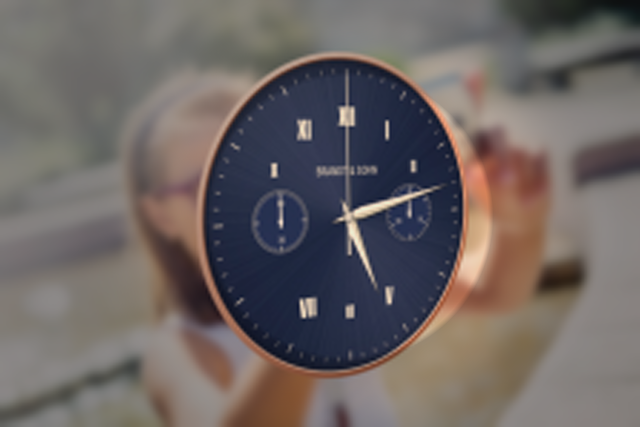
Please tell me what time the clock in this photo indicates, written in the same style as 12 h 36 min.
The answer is 5 h 13 min
